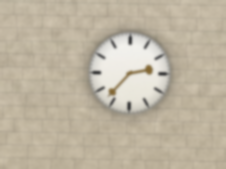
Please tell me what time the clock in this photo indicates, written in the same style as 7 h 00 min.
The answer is 2 h 37 min
